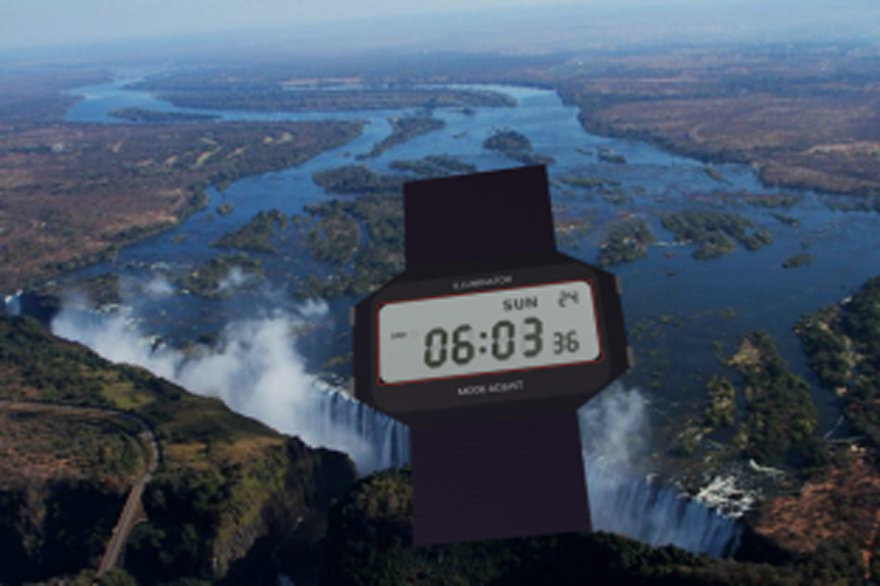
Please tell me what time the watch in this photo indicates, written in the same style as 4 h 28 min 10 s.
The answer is 6 h 03 min 36 s
